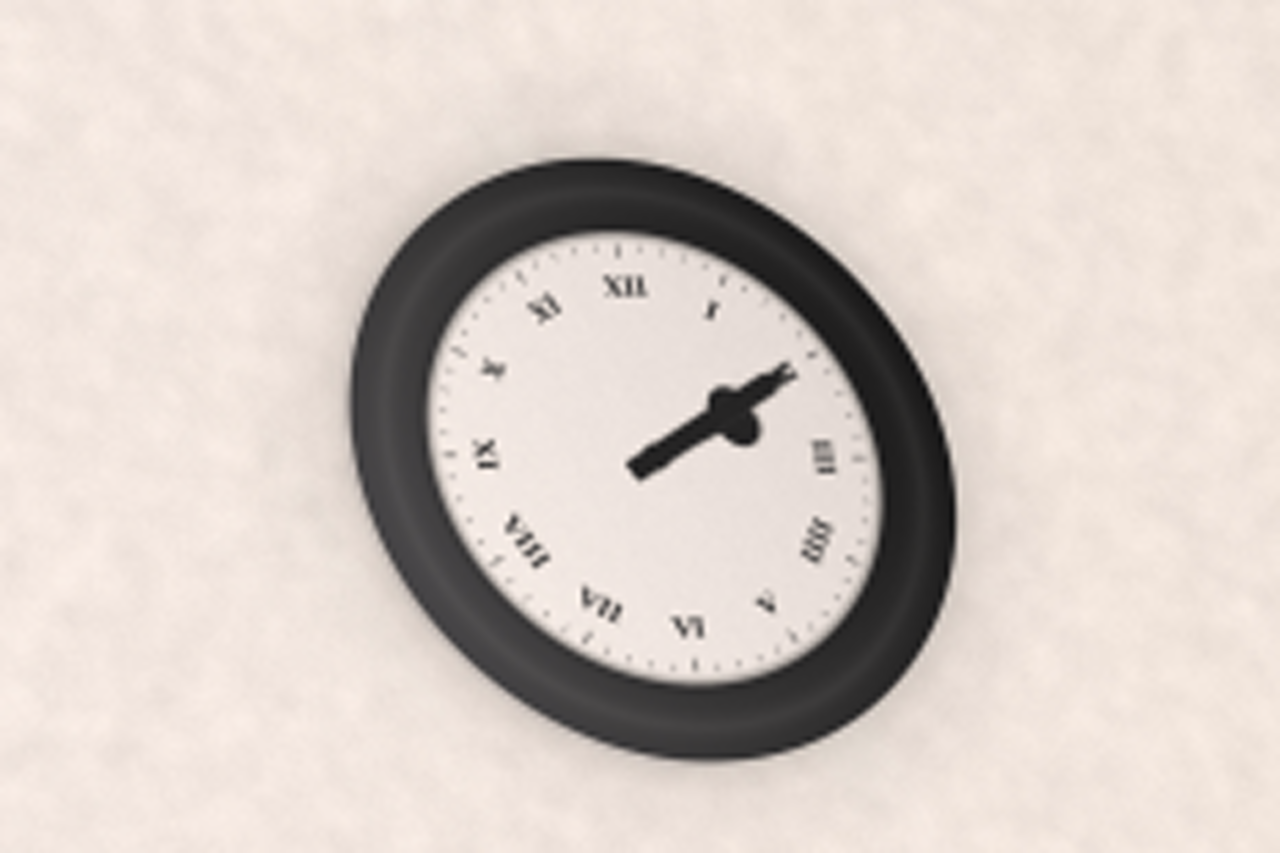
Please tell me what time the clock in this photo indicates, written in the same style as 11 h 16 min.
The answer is 2 h 10 min
